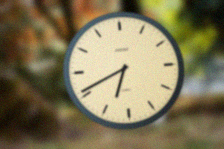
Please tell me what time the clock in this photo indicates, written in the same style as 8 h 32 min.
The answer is 6 h 41 min
